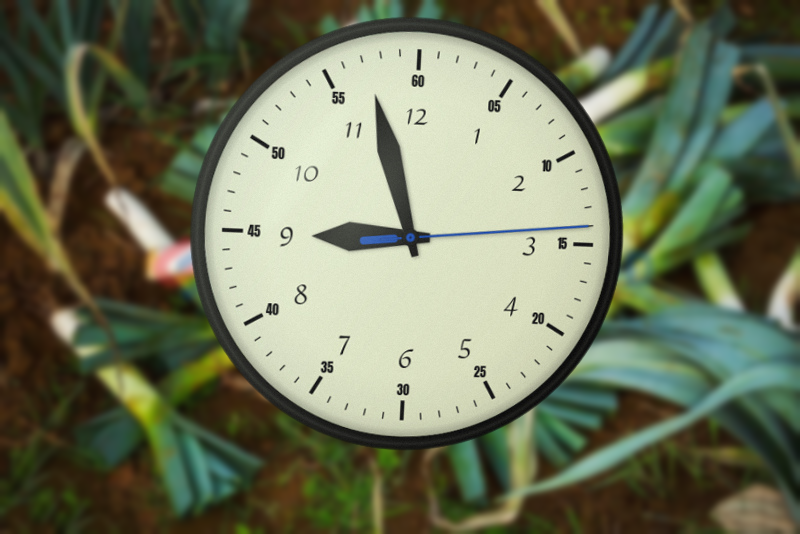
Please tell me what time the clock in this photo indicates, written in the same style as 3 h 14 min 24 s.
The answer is 8 h 57 min 14 s
